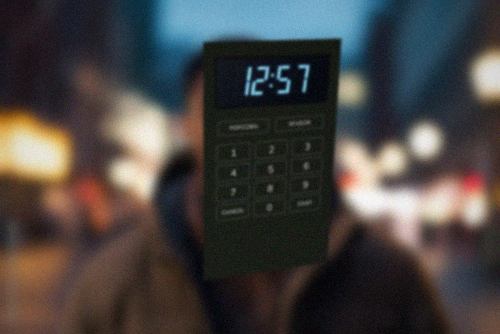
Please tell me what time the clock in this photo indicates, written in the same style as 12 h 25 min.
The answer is 12 h 57 min
